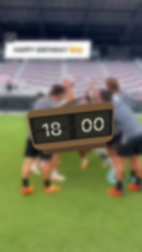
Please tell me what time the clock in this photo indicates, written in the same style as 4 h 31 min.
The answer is 18 h 00 min
